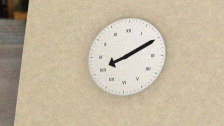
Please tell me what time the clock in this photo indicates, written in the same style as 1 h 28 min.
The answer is 8 h 10 min
